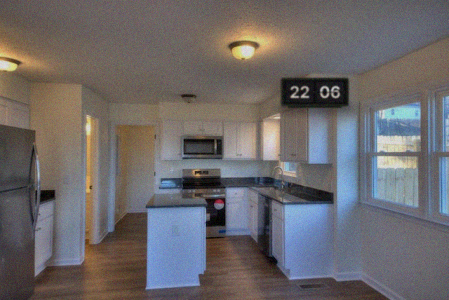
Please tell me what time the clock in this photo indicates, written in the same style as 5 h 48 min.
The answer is 22 h 06 min
